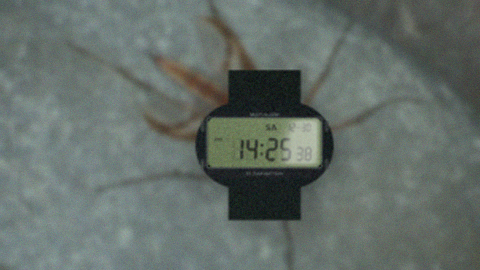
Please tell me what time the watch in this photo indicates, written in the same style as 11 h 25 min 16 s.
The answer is 14 h 25 min 38 s
